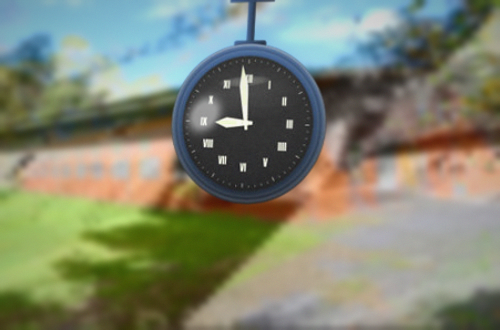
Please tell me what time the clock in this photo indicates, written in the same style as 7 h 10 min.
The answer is 8 h 59 min
